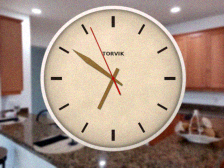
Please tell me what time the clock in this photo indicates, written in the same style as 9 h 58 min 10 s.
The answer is 6 h 50 min 56 s
